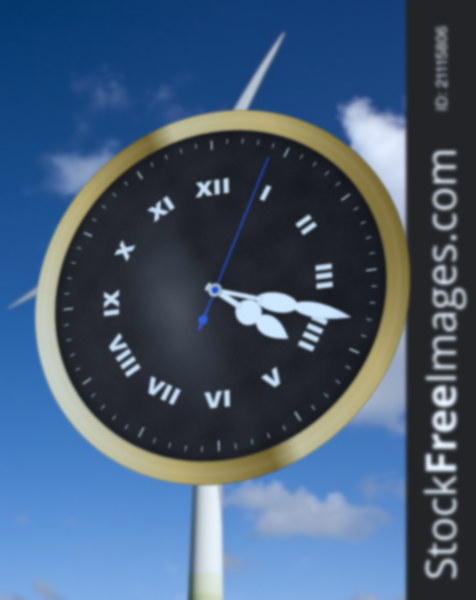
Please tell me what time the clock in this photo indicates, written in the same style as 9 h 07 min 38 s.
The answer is 4 h 18 min 04 s
